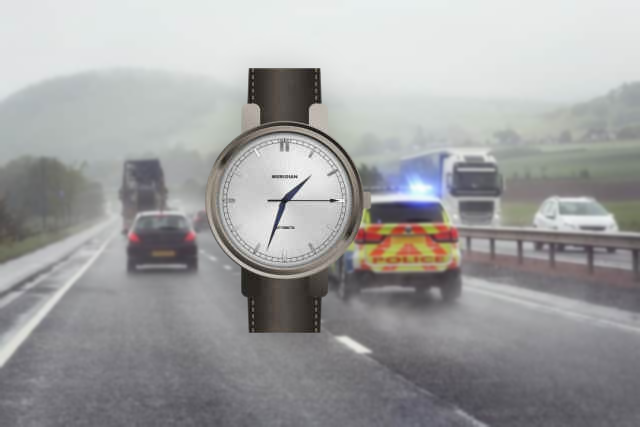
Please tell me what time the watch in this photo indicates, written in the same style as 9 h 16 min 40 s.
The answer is 1 h 33 min 15 s
